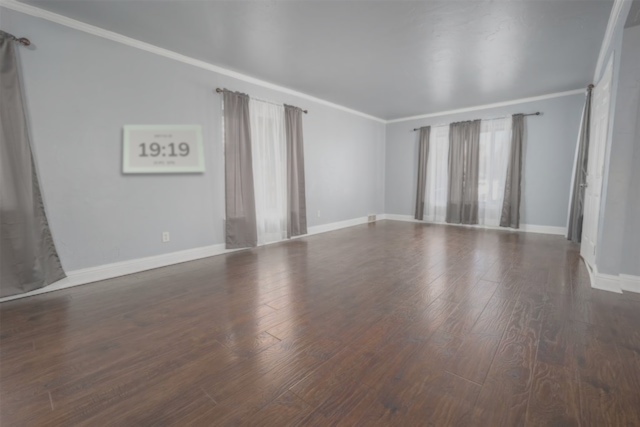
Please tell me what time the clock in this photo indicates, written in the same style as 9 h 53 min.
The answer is 19 h 19 min
